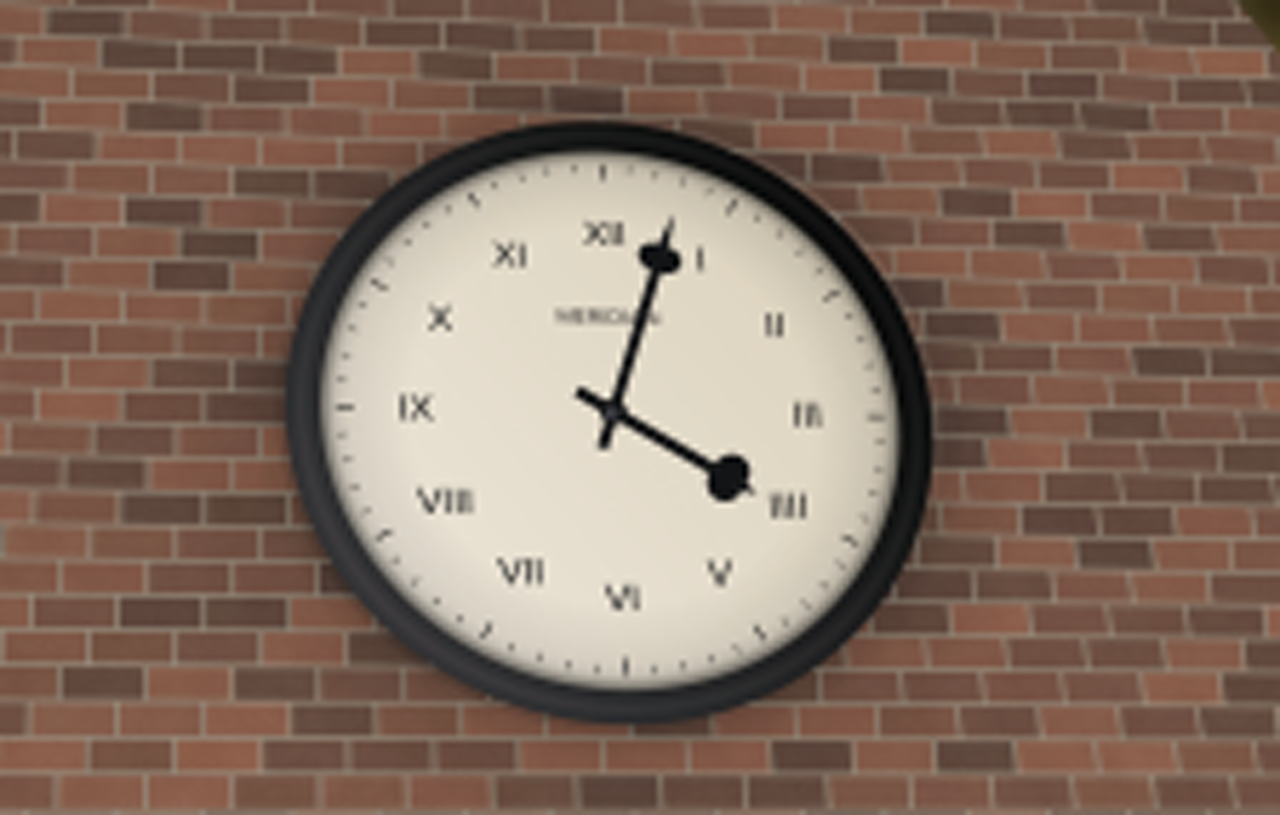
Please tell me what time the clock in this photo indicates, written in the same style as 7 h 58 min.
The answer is 4 h 03 min
